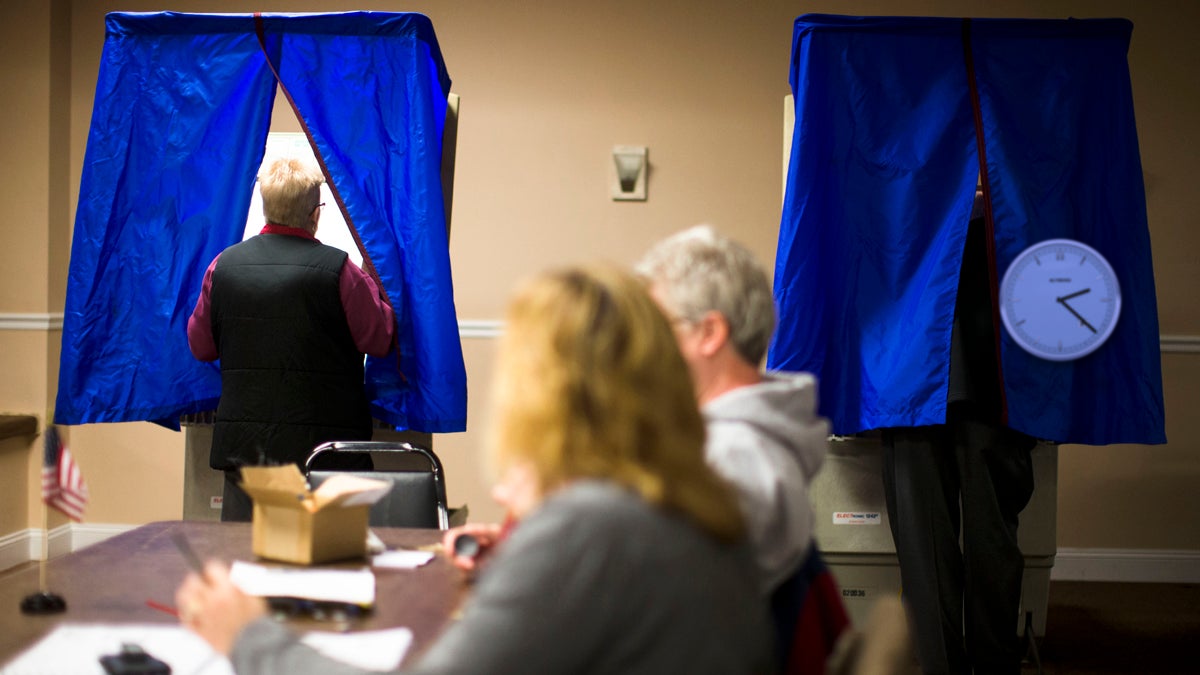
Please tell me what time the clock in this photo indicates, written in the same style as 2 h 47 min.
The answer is 2 h 22 min
